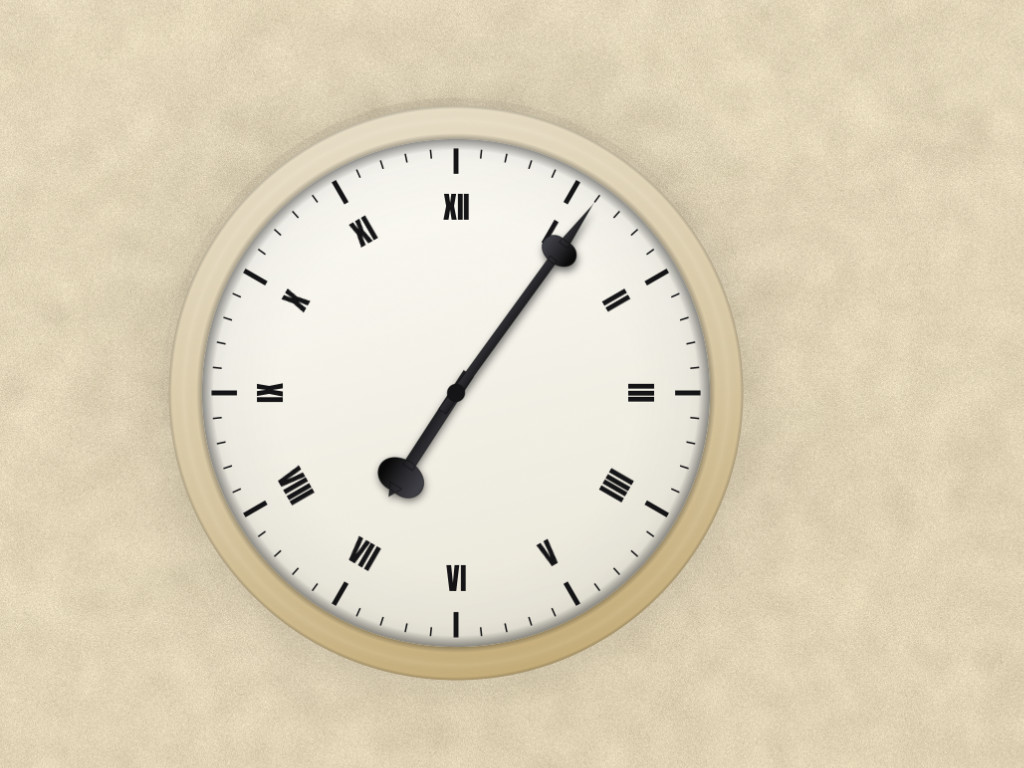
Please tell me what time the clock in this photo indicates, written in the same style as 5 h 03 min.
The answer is 7 h 06 min
